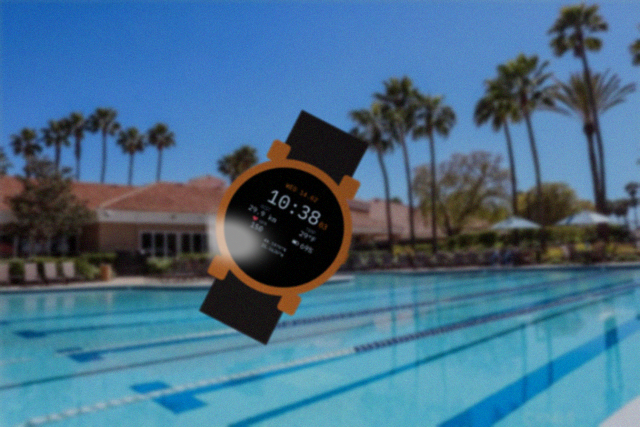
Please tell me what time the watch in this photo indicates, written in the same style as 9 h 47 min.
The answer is 10 h 38 min
